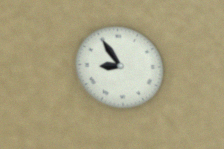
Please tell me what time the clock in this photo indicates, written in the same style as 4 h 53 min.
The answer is 8 h 55 min
